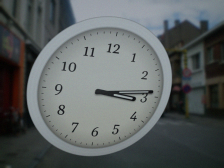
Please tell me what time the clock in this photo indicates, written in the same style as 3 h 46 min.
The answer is 3 h 14 min
